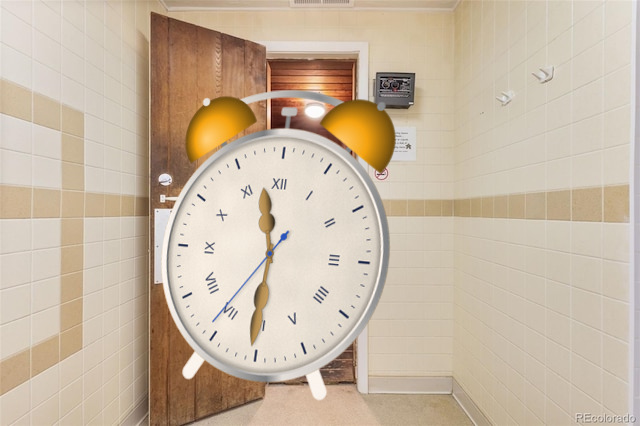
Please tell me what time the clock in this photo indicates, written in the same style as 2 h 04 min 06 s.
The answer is 11 h 30 min 36 s
